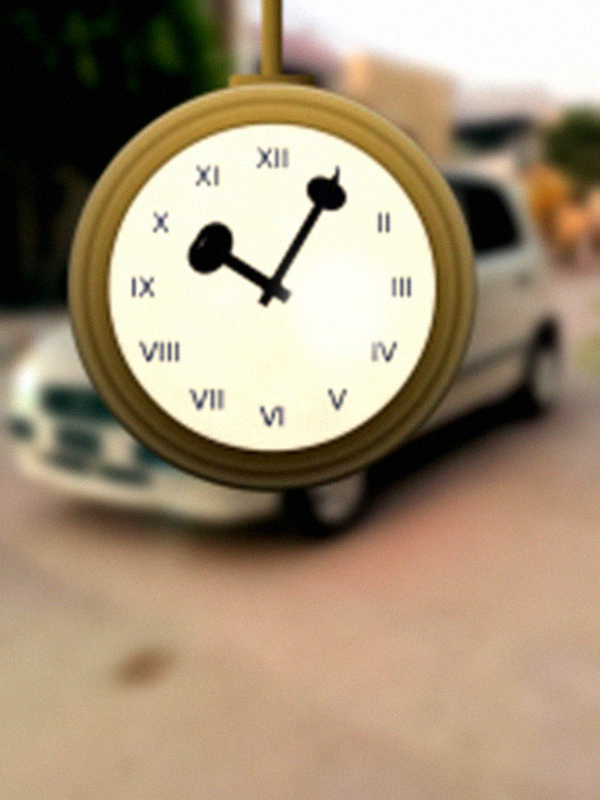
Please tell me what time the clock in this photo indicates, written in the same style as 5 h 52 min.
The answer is 10 h 05 min
